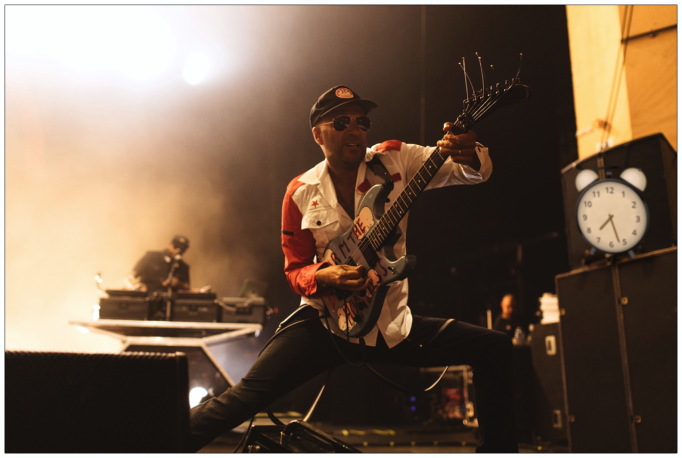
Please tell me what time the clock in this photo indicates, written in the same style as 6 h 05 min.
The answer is 7 h 27 min
